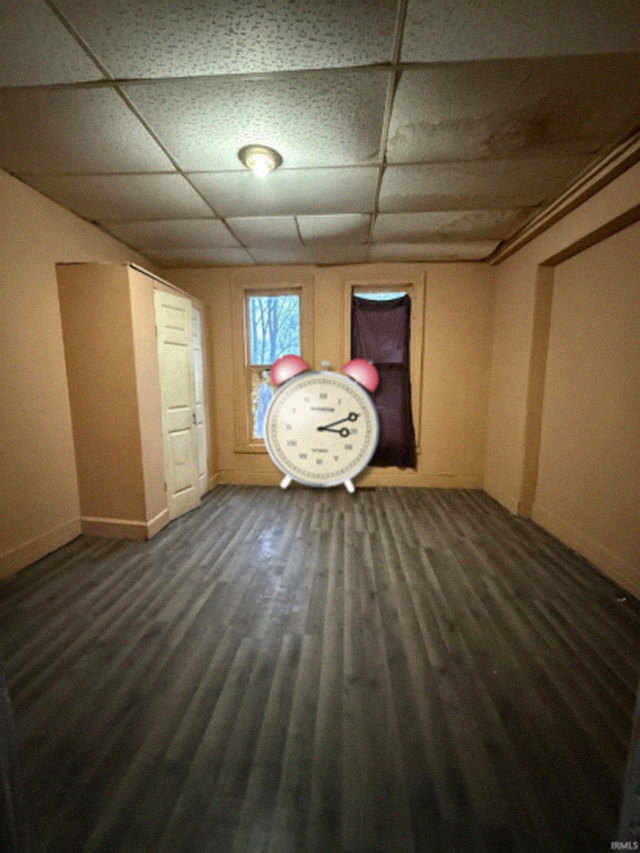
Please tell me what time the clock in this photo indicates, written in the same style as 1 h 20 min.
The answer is 3 h 11 min
